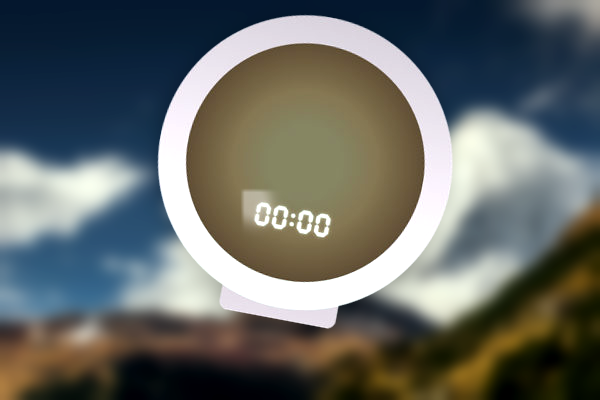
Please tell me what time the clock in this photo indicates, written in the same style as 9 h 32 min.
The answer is 0 h 00 min
